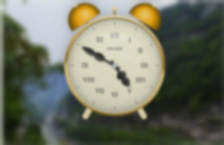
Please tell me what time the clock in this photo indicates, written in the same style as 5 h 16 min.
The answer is 4 h 50 min
